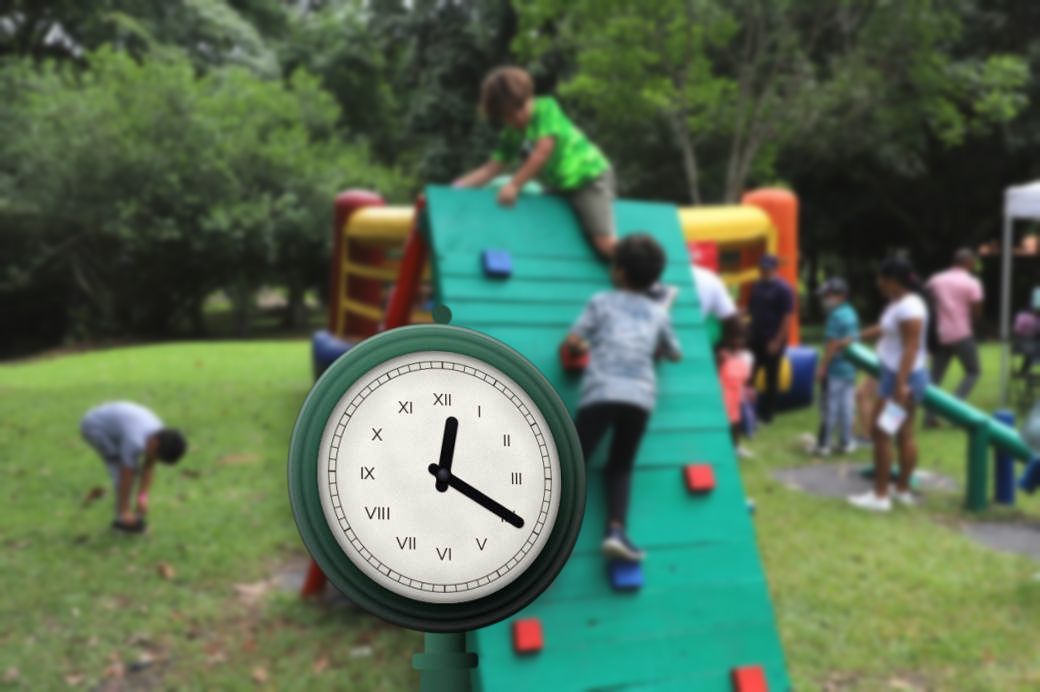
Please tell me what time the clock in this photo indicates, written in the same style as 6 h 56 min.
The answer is 12 h 20 min
